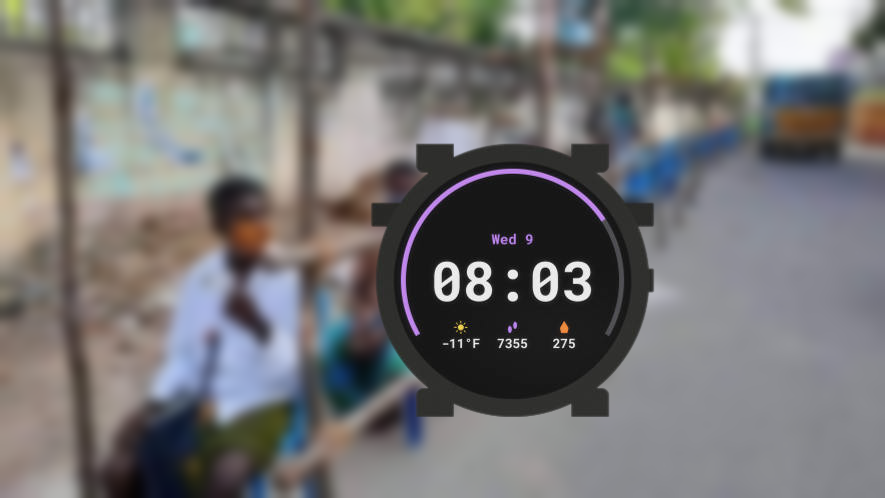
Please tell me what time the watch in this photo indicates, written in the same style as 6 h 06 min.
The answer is 8 h 03 min
